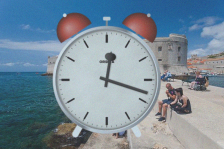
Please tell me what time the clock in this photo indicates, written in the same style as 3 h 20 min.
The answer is 12 h 18 min
